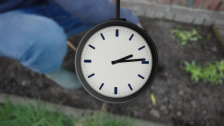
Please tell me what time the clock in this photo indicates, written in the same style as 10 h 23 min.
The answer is 2 h 14 min
